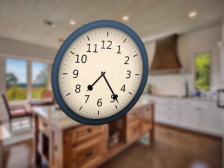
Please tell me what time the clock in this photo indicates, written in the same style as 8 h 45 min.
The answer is 7 h 24 min
